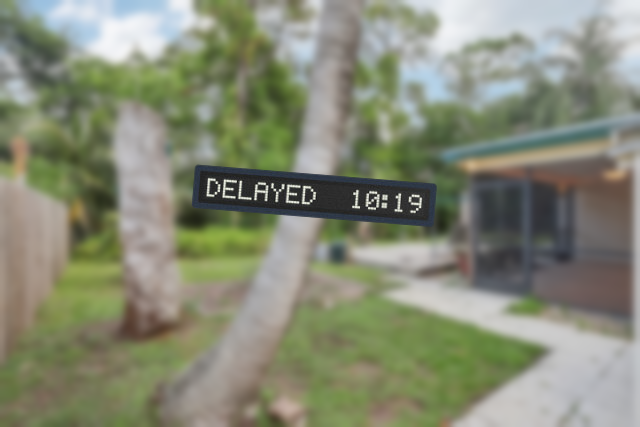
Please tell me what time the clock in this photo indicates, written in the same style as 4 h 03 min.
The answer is 10 h 19 min
